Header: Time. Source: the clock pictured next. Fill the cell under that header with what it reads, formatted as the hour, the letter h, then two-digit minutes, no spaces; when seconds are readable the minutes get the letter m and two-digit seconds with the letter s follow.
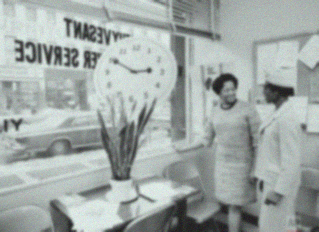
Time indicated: 2h50
